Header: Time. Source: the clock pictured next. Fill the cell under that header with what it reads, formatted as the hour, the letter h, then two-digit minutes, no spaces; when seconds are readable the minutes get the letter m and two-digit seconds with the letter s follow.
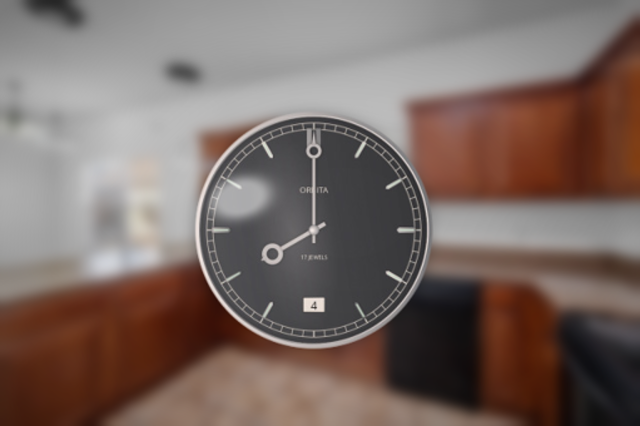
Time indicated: 8h00
